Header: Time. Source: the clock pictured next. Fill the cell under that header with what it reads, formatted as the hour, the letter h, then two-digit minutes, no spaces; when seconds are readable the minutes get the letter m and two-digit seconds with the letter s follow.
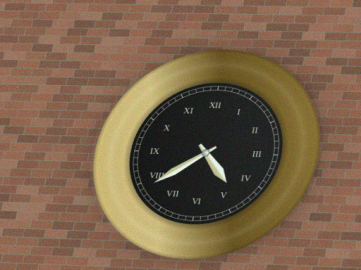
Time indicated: 4h39
